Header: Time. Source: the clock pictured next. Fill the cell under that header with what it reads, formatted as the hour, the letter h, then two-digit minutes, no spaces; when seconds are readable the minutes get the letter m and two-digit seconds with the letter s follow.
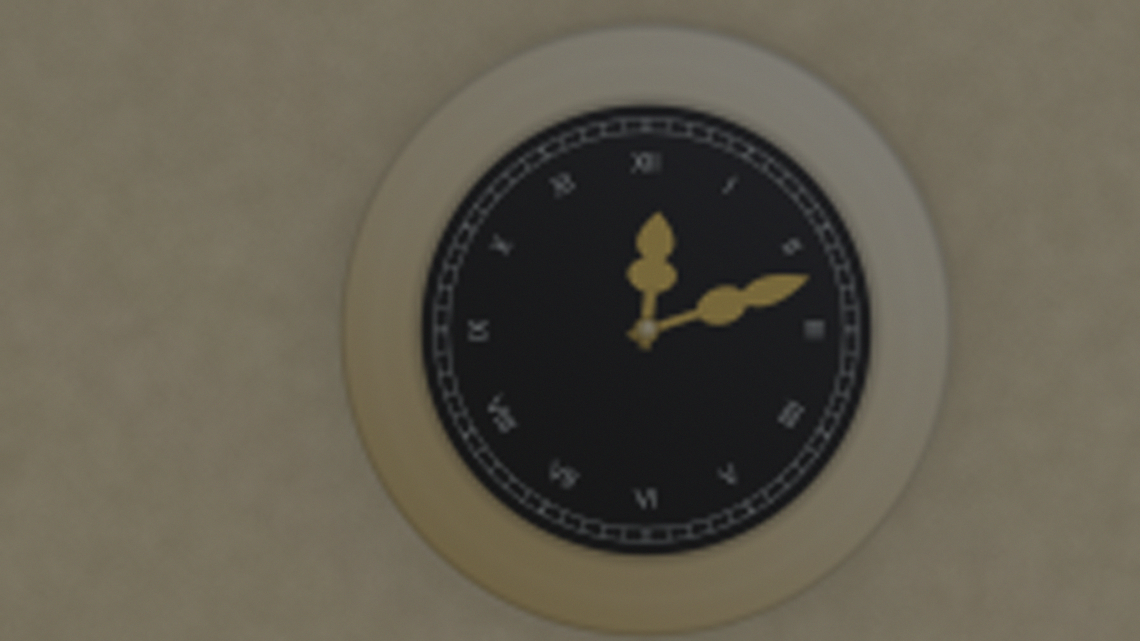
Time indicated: 12h12
